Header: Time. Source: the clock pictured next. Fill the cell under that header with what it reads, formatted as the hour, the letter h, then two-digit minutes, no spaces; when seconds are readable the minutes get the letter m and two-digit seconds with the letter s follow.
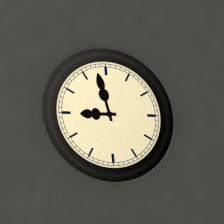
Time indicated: 8h58
